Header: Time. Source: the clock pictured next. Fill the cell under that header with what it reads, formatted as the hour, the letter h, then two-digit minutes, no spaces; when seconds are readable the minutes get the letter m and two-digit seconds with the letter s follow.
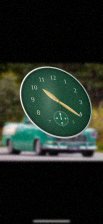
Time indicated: 10h21
